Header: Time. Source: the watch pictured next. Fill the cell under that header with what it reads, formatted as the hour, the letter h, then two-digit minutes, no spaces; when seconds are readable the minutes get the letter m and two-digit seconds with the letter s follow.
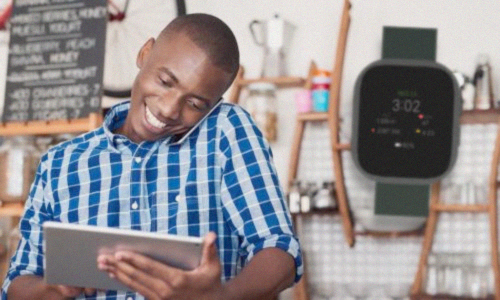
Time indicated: 3h02
